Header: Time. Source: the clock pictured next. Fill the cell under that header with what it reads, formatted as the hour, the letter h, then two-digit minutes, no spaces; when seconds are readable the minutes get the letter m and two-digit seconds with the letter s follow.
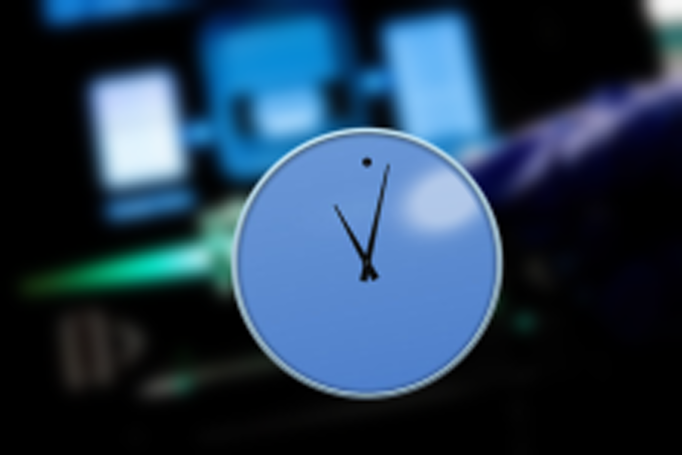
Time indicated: 11h02
